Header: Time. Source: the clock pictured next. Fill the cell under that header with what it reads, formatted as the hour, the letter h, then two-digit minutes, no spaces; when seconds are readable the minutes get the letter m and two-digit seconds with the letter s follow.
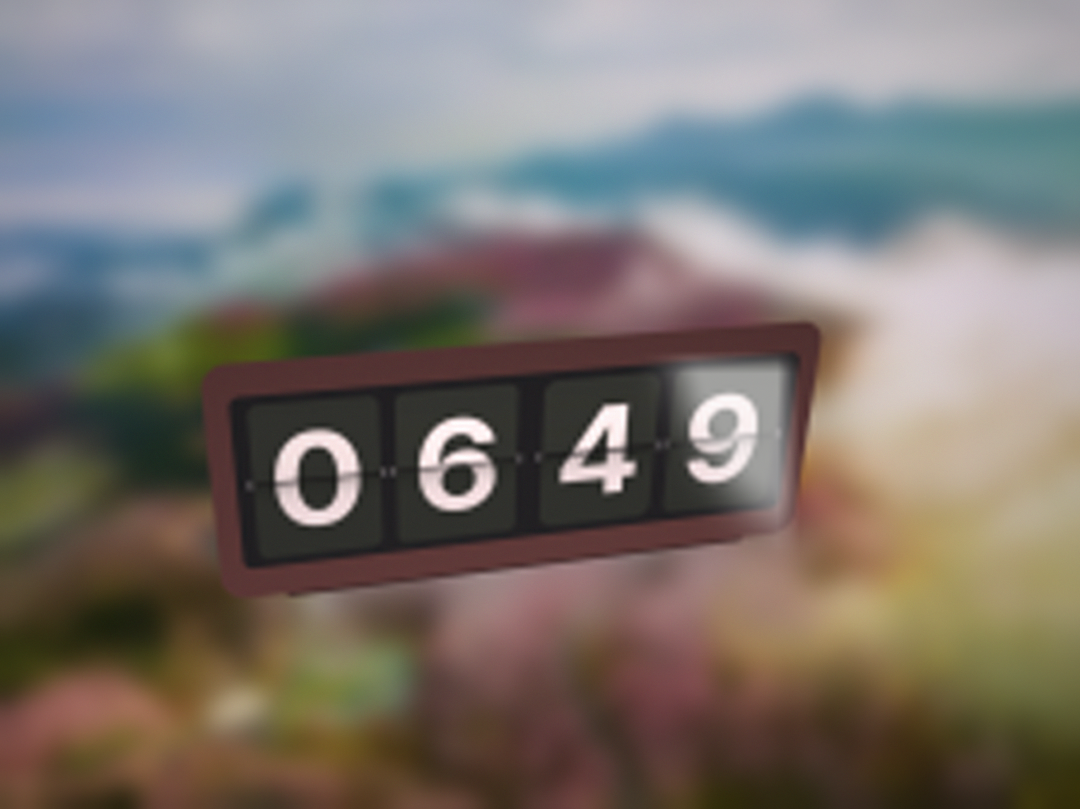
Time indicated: 6h49
